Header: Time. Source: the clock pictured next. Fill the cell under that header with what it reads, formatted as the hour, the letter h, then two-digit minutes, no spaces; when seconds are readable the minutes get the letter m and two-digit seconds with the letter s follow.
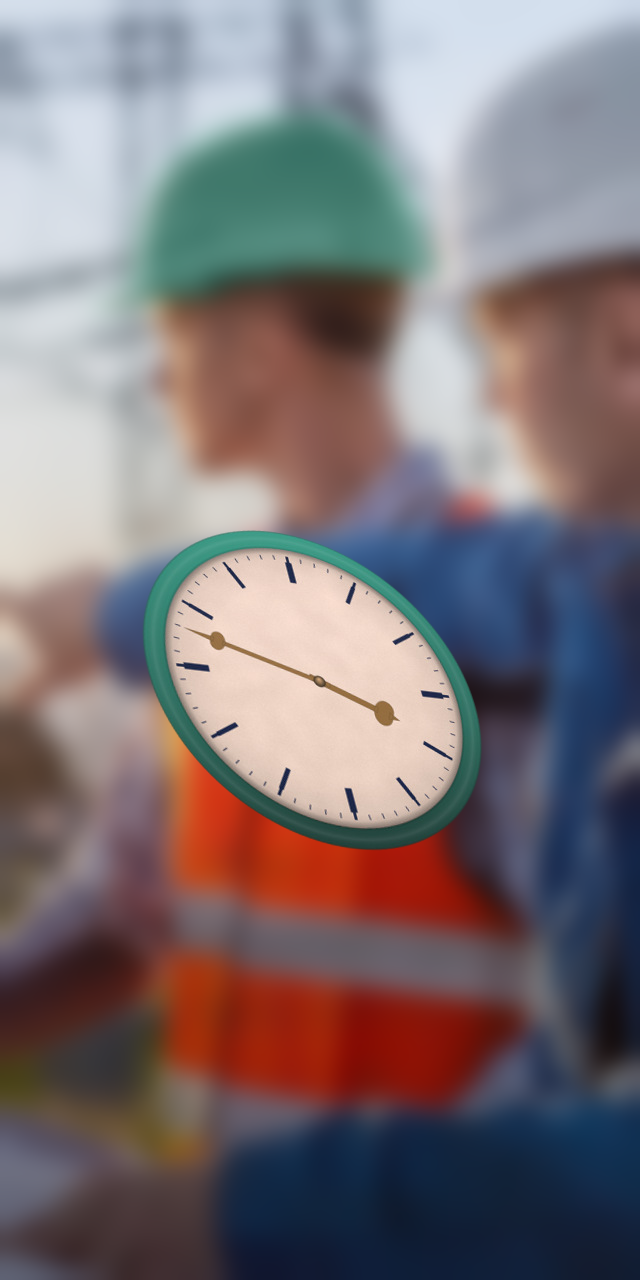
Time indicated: 3h48
